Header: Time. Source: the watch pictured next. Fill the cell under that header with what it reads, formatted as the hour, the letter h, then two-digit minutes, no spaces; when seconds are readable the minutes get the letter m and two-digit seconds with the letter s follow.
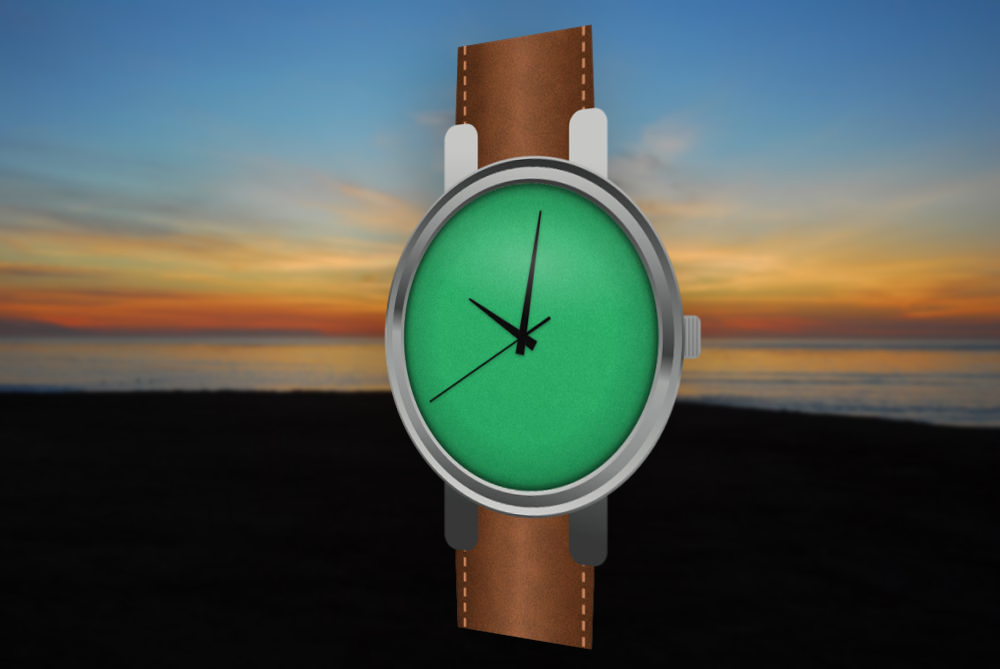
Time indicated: 10h01m40s
